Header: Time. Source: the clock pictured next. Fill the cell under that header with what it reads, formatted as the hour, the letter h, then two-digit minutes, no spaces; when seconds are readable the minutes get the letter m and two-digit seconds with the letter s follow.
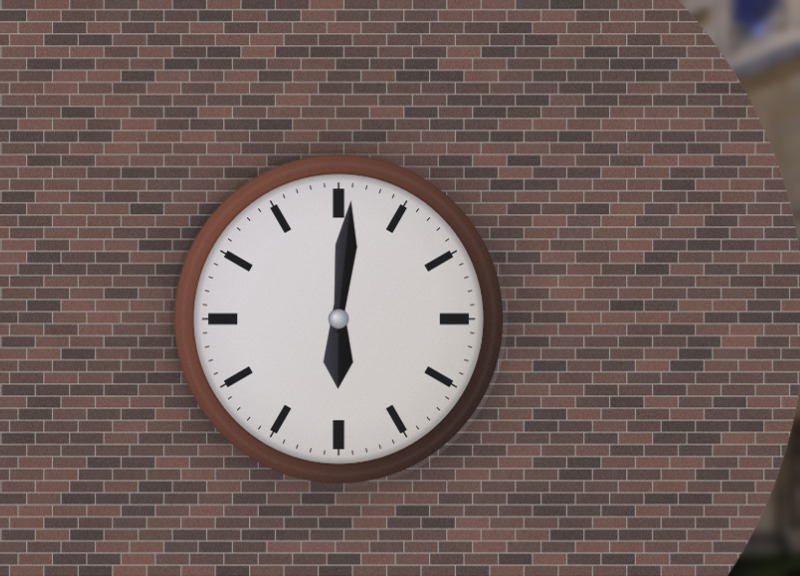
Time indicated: 6h01
